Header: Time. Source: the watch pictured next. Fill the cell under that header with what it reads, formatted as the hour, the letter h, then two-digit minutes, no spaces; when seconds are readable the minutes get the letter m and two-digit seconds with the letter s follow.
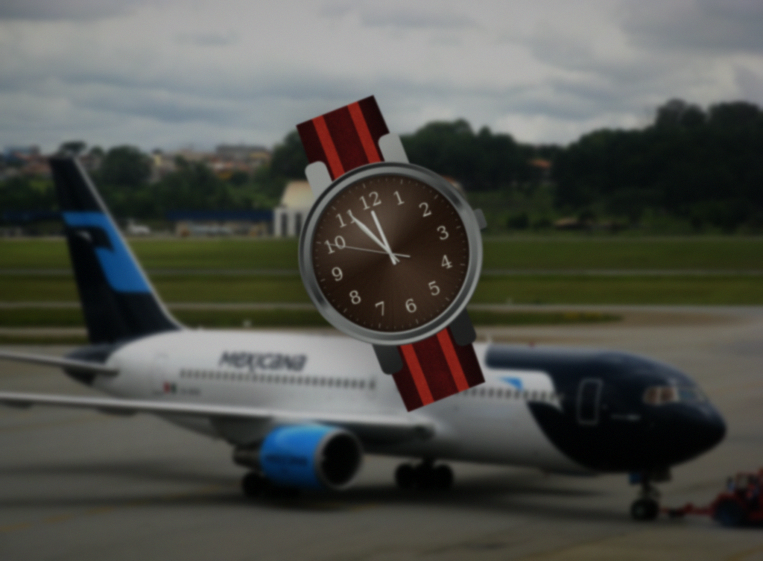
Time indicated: 11h55m50s
